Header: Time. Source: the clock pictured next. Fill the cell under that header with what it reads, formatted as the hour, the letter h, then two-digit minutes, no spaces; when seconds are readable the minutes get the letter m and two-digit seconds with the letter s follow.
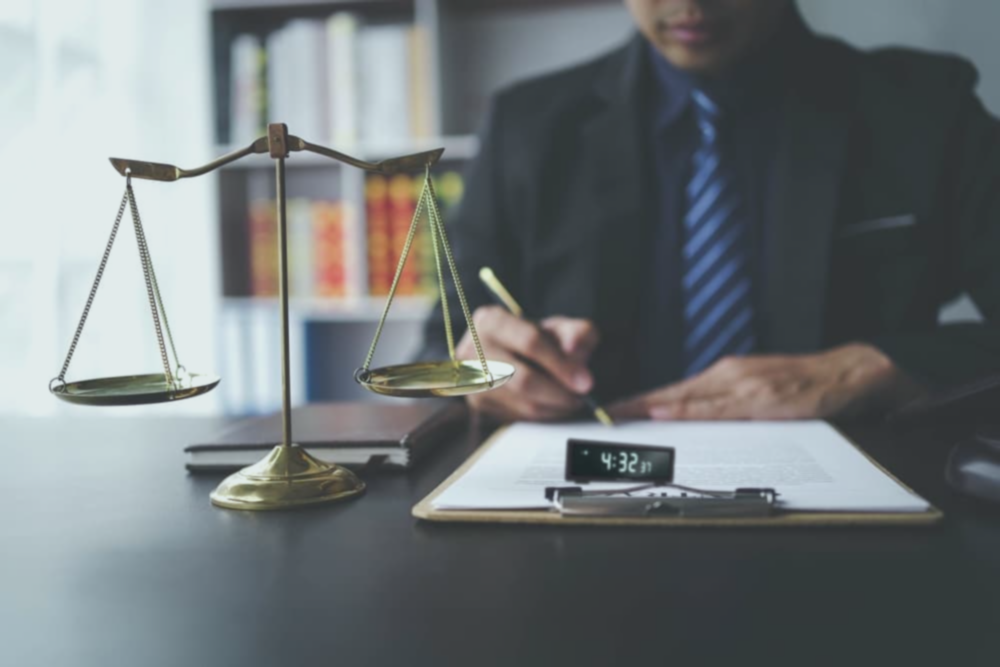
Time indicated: 4h32
